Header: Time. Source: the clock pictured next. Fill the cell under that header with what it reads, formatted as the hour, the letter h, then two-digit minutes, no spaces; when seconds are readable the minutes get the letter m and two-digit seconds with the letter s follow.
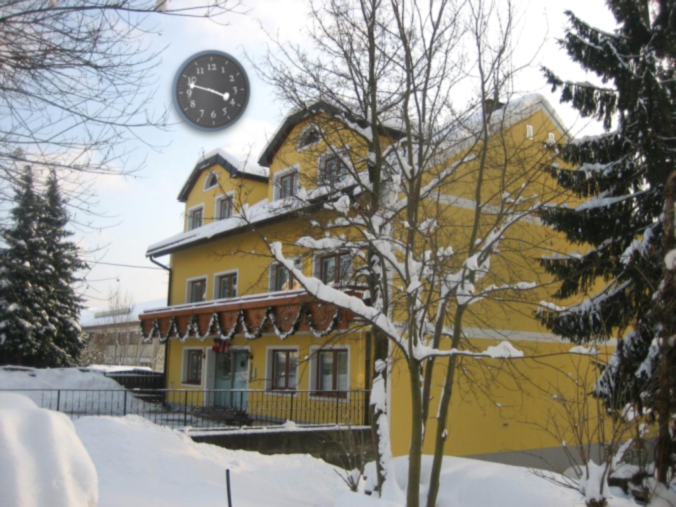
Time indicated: 3h48
